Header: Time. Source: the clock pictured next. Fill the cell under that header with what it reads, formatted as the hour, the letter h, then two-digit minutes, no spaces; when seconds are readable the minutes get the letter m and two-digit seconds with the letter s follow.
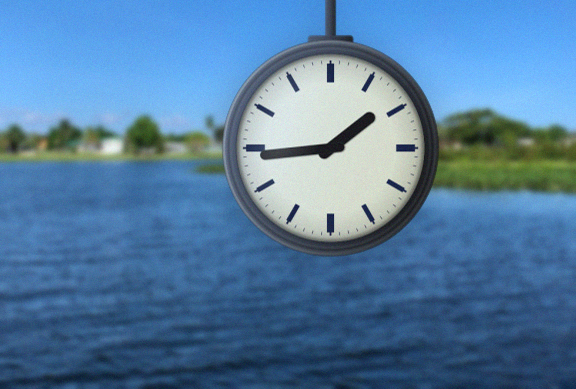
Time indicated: 1h44
